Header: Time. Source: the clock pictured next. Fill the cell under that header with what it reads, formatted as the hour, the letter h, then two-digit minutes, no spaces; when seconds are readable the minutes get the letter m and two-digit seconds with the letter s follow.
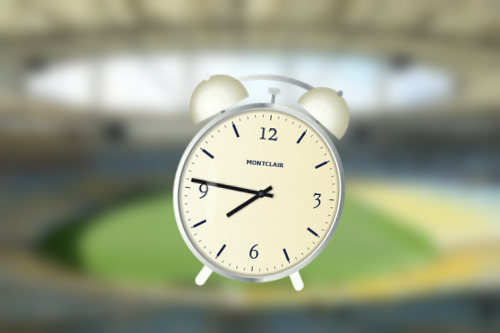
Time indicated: 7h46
